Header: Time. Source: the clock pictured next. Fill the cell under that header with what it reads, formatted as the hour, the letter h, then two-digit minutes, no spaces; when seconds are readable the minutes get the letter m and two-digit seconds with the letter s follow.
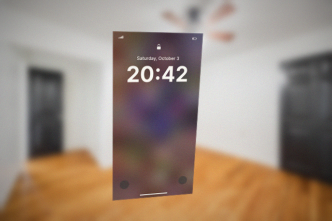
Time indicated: 20h42
